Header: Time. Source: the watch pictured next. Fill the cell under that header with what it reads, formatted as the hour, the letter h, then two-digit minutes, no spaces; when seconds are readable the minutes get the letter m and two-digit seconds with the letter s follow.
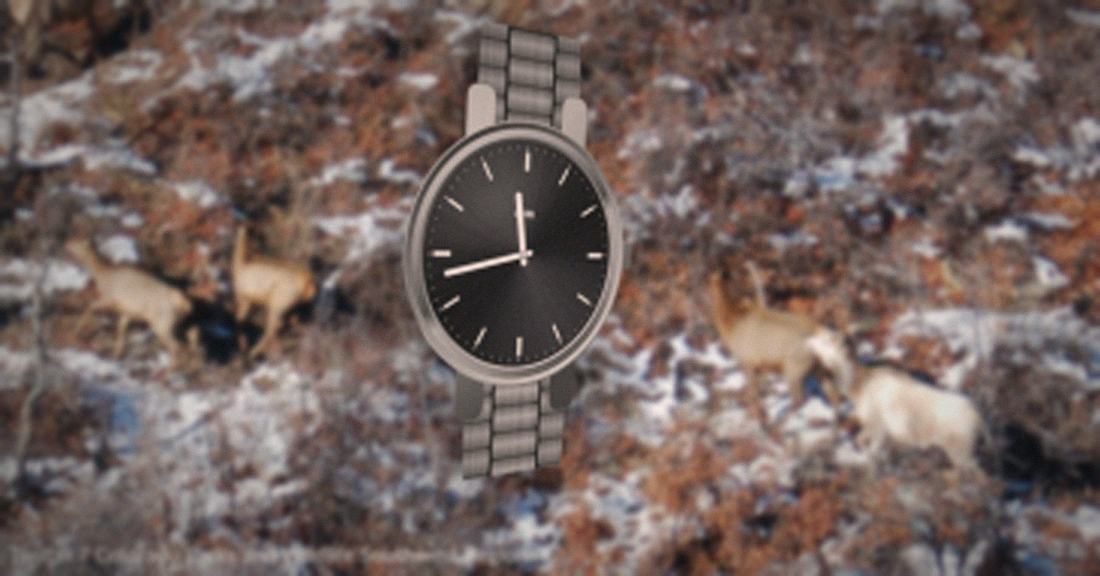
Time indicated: 11h43
